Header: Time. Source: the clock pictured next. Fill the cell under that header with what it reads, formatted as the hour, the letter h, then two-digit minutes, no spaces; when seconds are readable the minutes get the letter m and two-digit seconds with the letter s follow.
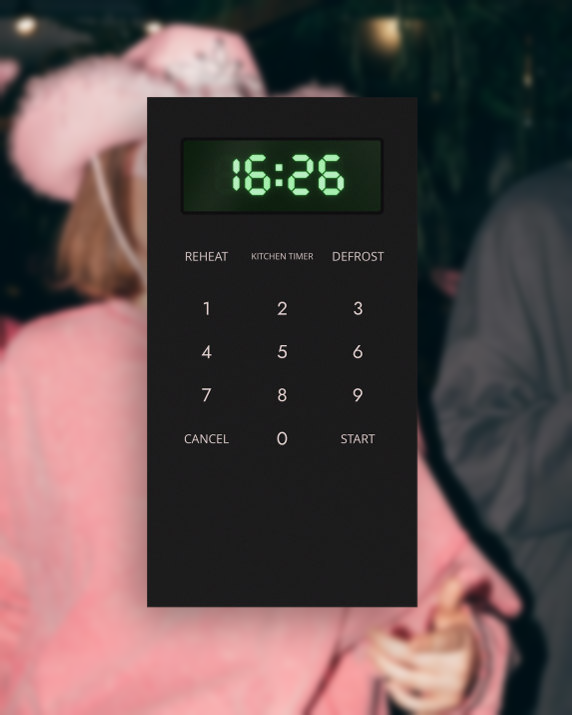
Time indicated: 16h26
